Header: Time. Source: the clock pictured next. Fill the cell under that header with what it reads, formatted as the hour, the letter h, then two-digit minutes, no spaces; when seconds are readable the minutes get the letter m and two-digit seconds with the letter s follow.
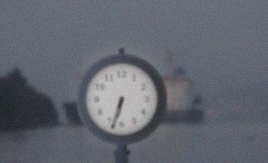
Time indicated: 6h33
